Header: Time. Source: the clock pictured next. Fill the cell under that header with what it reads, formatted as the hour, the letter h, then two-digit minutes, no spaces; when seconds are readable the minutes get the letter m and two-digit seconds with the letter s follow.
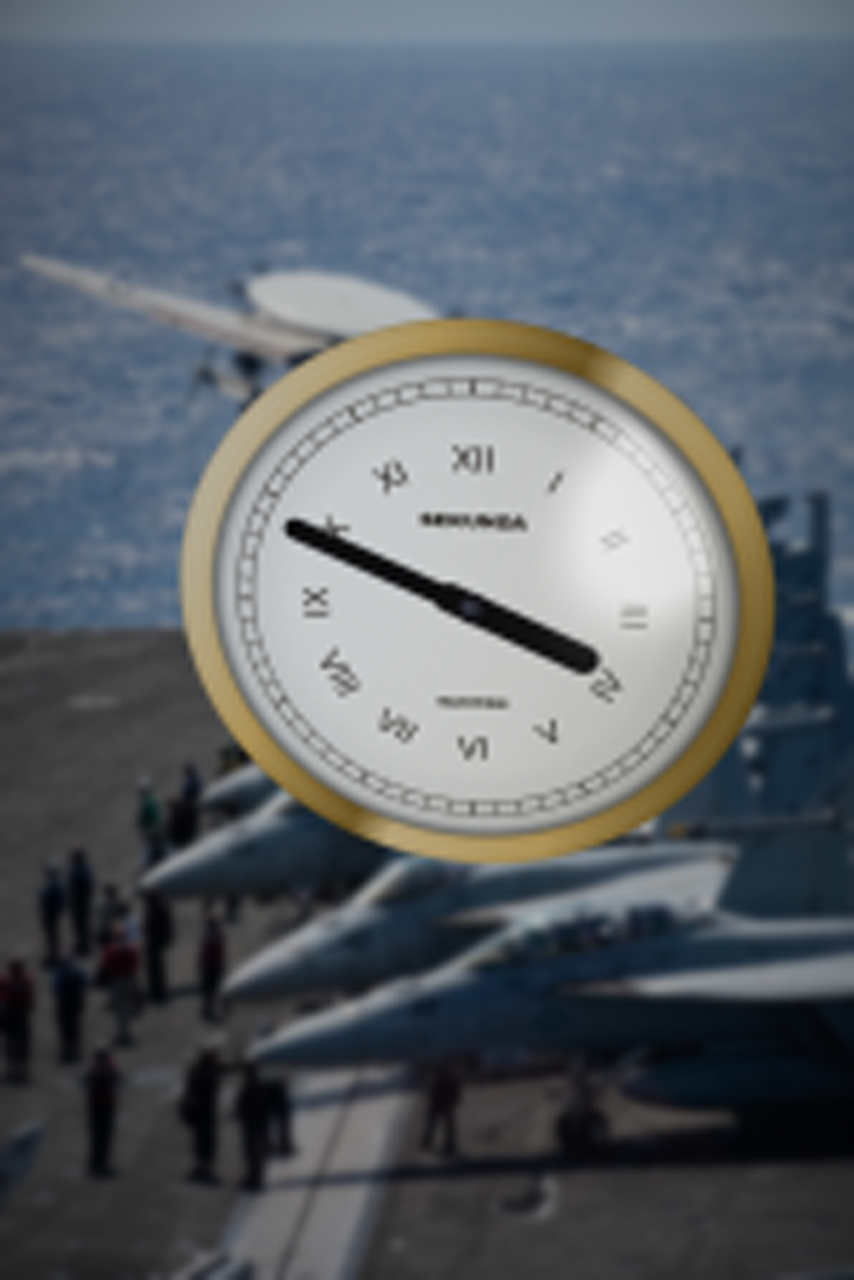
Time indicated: 3h49
